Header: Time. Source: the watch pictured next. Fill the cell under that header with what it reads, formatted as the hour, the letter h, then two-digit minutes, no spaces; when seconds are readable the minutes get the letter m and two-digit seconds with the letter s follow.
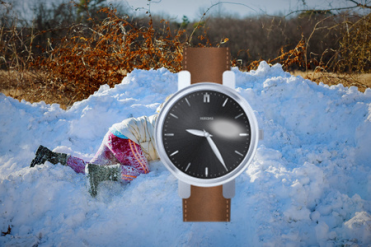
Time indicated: 9h25
